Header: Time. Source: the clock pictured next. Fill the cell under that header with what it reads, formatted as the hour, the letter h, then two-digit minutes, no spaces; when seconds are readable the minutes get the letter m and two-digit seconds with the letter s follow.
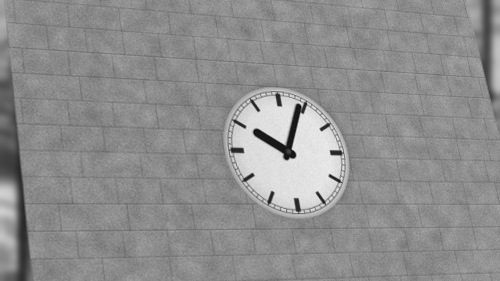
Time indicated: 10h04
